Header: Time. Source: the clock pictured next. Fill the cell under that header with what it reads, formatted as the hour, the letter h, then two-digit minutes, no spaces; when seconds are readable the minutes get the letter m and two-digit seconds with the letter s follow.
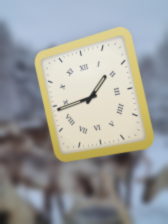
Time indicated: 1h44
